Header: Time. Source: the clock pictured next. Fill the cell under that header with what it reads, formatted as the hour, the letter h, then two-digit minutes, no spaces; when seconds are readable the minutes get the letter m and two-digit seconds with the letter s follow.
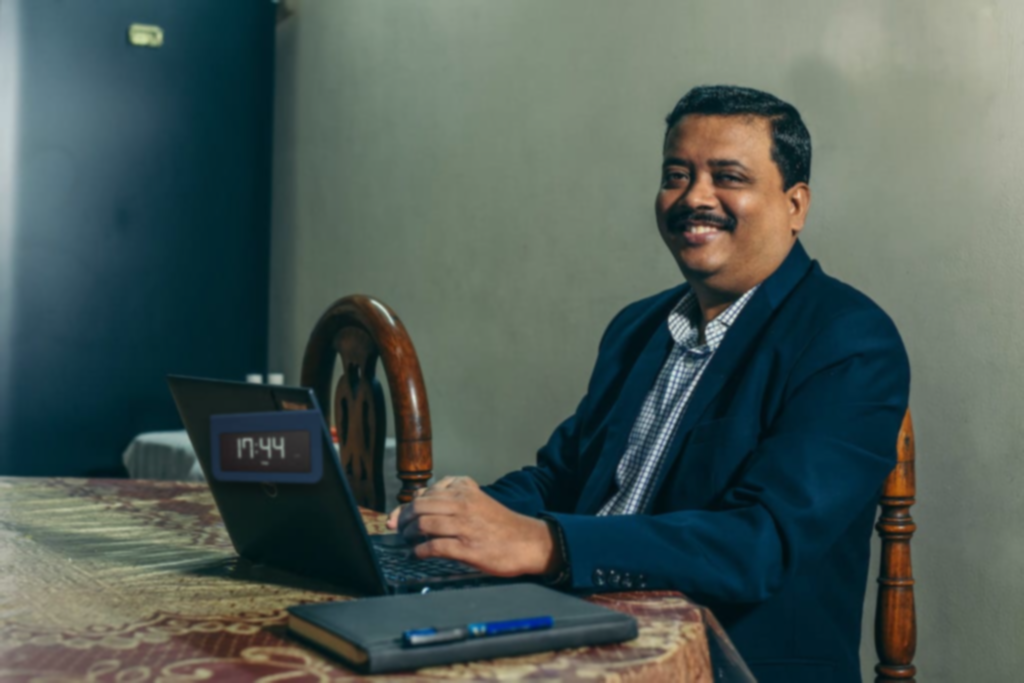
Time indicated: 17h44
